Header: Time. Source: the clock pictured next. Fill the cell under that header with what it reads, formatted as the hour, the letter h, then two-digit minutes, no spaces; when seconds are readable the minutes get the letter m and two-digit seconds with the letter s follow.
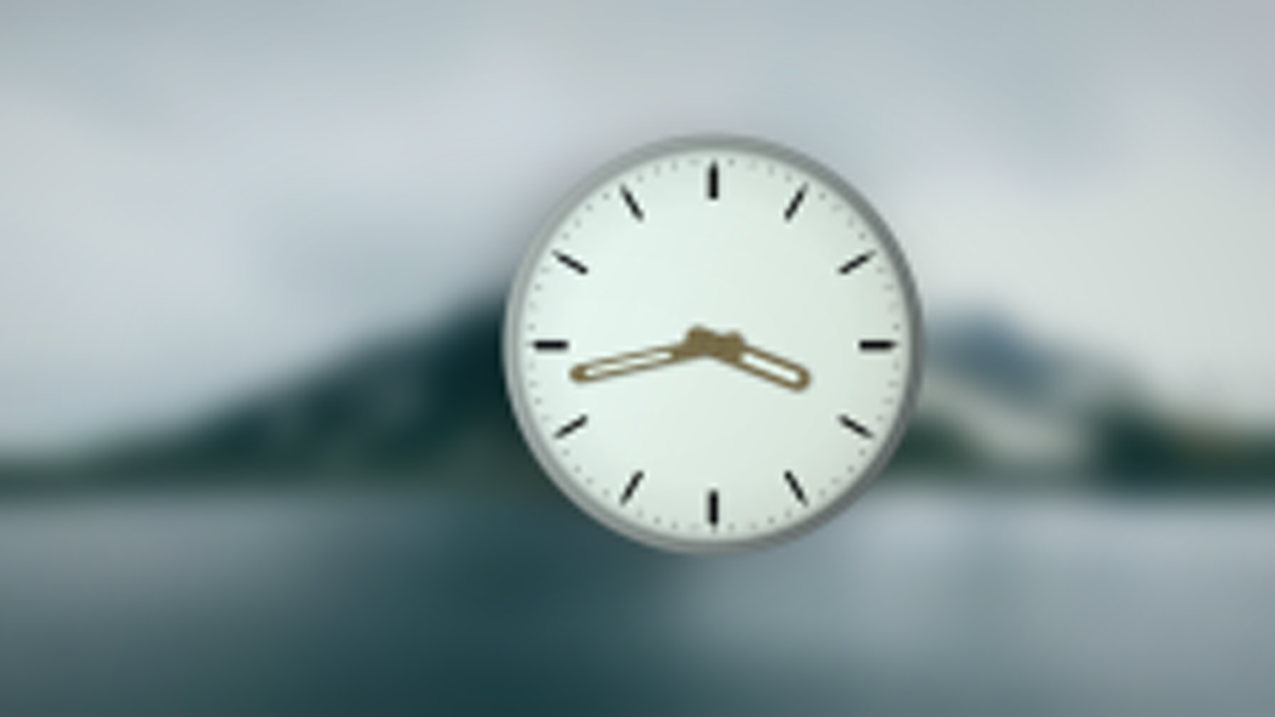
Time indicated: 3h43
